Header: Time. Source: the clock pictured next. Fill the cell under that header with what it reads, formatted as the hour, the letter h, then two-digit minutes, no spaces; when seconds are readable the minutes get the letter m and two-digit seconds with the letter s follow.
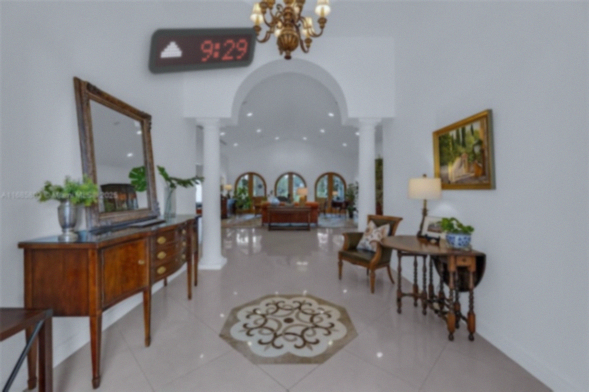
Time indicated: 9h29
